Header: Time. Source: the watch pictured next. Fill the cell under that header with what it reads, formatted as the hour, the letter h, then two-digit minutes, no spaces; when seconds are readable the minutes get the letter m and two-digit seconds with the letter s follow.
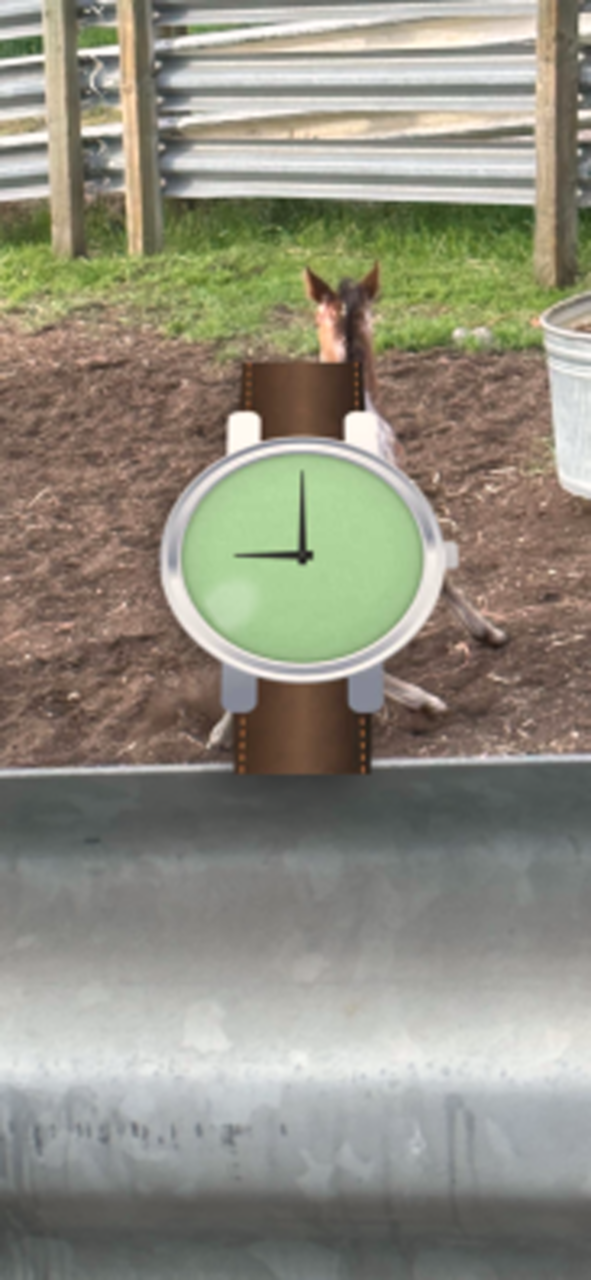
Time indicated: 9h00
